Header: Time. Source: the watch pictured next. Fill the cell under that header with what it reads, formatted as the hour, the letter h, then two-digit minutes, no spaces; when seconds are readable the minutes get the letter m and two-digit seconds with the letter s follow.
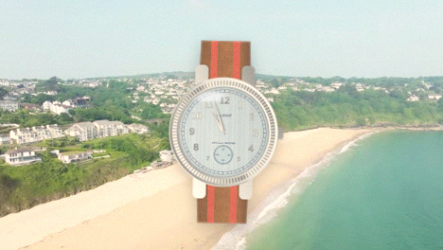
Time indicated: 10h57
